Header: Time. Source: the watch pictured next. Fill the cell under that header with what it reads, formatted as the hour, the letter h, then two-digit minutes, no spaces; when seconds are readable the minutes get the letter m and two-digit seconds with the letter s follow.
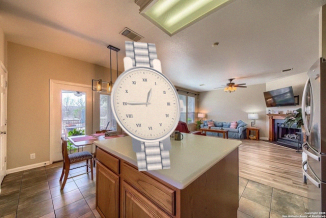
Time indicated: 12h45
